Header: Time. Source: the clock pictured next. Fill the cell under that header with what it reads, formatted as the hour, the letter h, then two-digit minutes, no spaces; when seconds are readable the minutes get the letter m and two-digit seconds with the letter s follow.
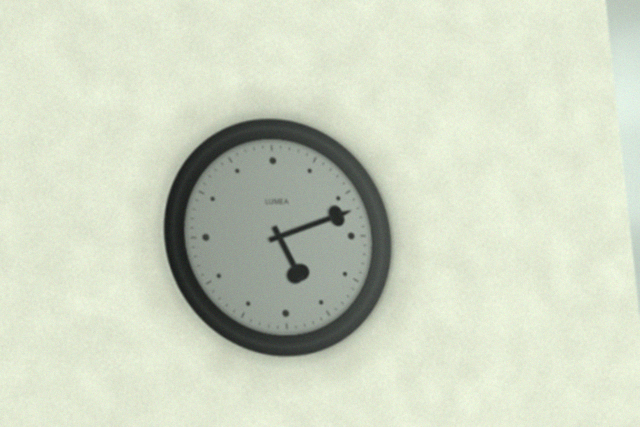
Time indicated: 5h12
